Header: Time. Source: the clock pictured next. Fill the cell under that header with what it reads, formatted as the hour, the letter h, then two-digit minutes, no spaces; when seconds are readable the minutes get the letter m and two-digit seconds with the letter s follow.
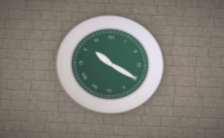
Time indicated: 10h20
